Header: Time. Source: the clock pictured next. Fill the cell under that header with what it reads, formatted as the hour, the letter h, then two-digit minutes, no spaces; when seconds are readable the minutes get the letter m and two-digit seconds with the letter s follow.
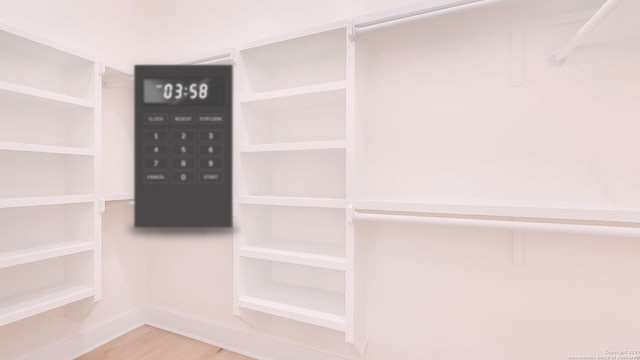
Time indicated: 3h58
